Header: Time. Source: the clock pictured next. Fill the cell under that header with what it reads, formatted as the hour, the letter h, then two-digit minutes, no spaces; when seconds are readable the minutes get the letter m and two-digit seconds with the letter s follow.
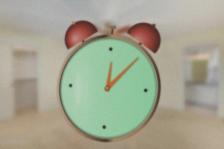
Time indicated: 12h07
